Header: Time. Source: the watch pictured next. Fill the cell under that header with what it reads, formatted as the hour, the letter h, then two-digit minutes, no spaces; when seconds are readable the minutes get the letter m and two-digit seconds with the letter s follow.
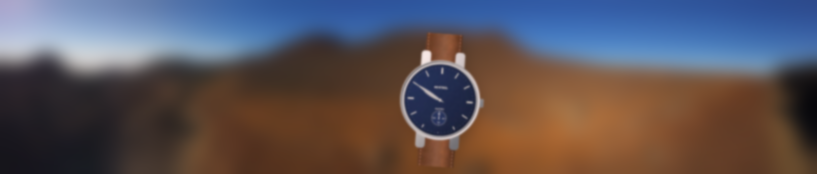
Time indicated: 9h50
